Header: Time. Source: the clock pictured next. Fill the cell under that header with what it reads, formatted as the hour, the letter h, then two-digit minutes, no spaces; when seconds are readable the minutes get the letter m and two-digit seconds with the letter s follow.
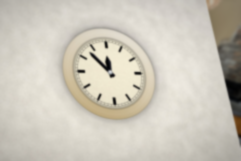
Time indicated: 11h53
